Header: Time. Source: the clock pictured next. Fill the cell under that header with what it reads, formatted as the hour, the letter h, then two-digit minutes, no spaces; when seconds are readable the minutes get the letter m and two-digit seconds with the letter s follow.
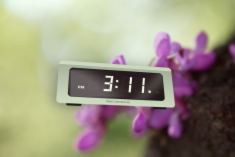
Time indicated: 3h11
